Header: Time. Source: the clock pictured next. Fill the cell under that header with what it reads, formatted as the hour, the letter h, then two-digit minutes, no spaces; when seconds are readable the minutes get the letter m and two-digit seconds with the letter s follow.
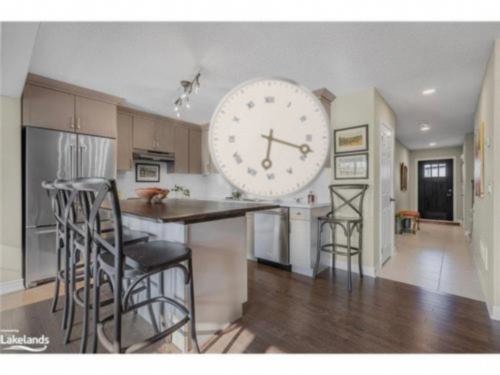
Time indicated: 6h18
